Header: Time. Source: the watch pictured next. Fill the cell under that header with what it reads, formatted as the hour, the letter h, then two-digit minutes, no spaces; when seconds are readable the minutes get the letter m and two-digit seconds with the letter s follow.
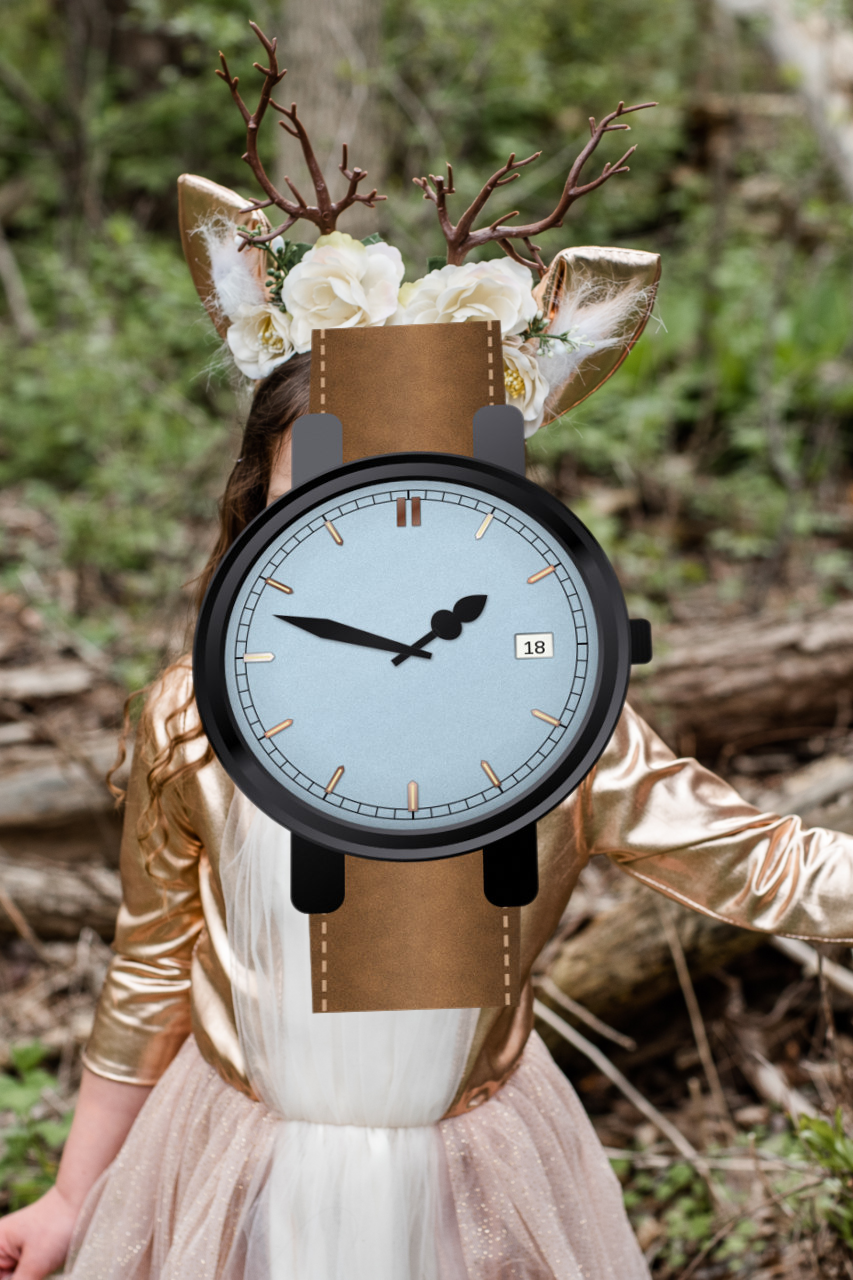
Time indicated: 1h48
